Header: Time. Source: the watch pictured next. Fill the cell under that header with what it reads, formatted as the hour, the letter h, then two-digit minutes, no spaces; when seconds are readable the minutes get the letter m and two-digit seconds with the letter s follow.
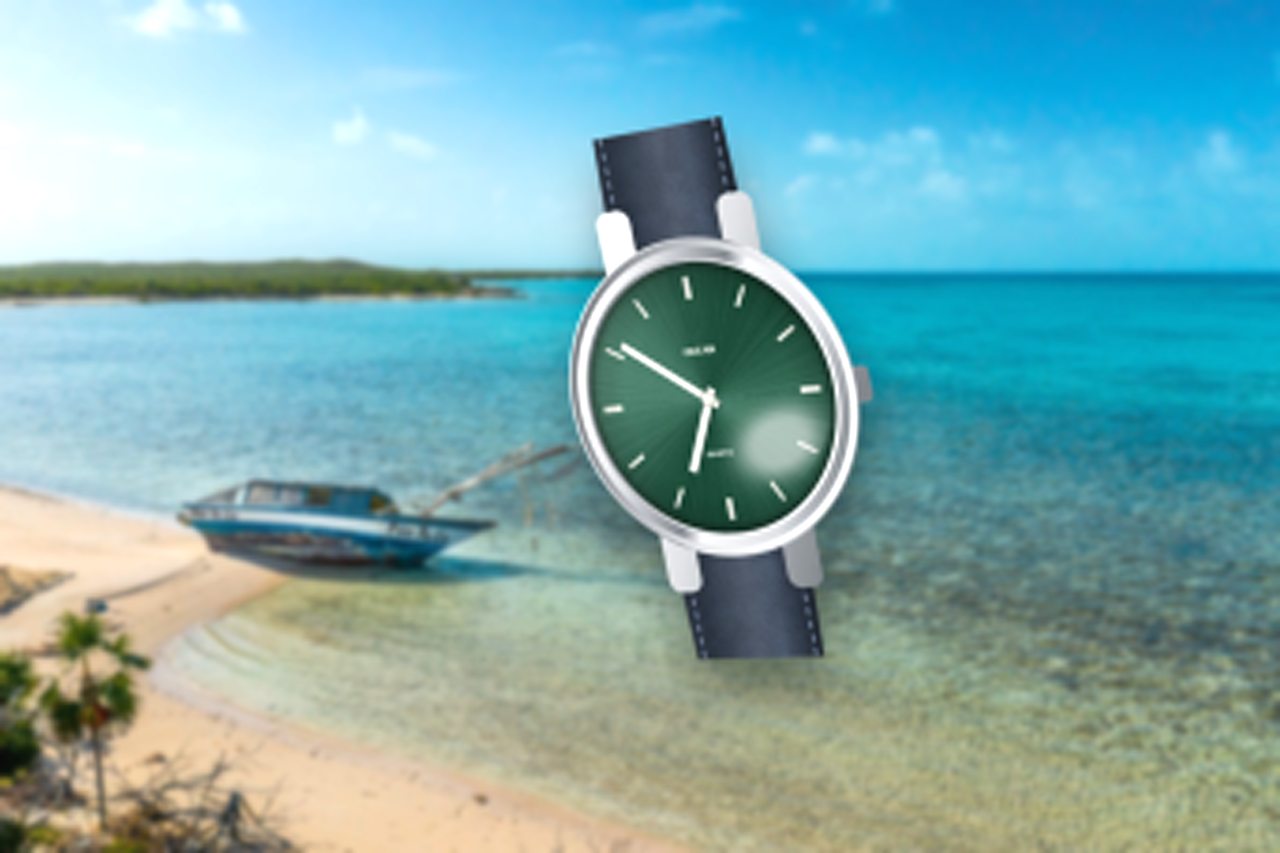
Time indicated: 6h51
